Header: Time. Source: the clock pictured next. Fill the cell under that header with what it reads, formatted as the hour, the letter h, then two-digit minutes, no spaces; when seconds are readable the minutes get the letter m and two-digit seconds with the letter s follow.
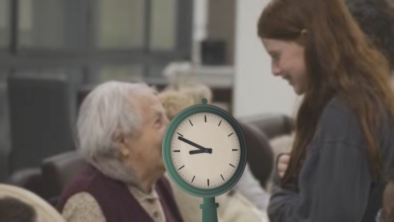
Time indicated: 8h49
